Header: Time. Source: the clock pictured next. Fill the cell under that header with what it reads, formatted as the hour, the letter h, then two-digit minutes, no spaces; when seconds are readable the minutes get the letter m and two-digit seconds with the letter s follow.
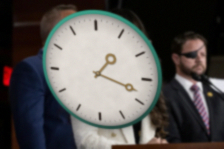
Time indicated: 1h18
